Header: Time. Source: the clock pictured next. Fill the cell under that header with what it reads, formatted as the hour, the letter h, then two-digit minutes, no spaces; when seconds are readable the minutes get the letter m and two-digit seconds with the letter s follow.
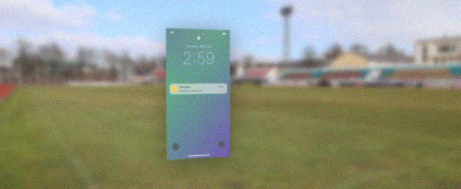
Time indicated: 2h59
